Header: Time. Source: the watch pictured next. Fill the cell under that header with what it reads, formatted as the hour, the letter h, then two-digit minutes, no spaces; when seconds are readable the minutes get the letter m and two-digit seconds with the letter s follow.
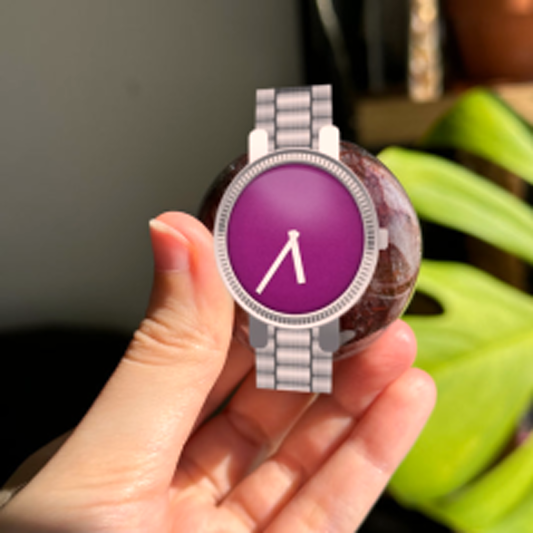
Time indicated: 5h36
